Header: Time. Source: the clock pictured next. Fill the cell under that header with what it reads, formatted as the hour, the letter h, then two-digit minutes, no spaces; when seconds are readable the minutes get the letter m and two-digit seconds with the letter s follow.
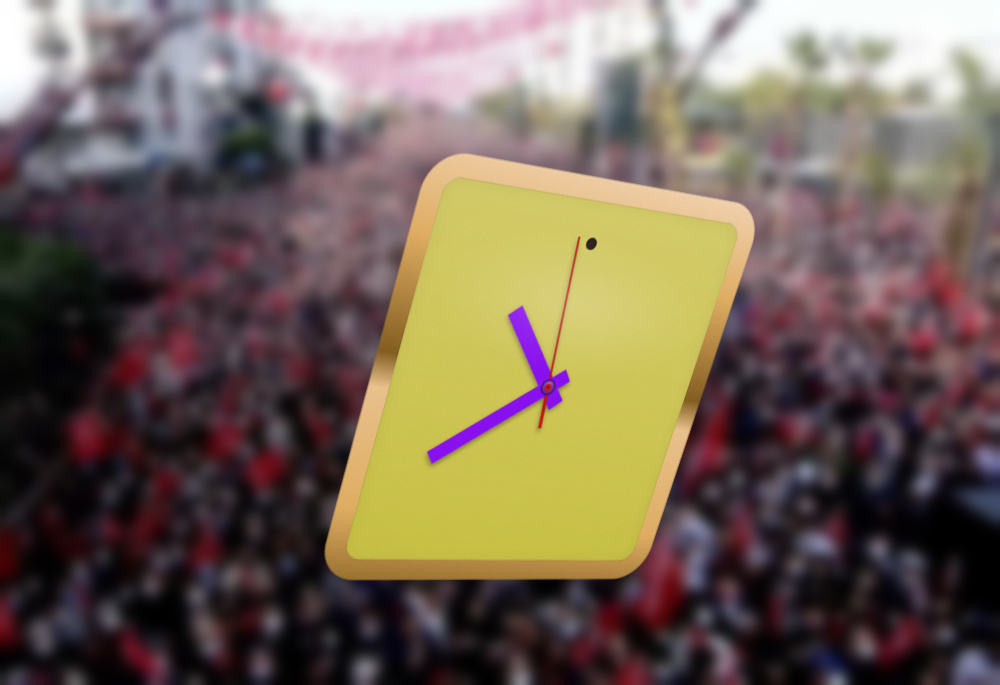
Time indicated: 10h38m59s
